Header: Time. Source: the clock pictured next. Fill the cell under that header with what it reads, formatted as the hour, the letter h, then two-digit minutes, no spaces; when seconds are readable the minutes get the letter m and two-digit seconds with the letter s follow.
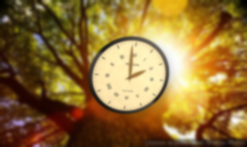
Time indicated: 1h59
